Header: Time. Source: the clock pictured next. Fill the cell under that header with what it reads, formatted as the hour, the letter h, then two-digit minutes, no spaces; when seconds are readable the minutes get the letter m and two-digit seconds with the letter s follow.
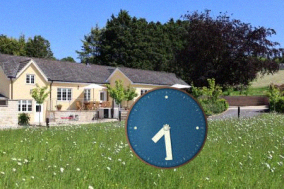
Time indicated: 7h29
